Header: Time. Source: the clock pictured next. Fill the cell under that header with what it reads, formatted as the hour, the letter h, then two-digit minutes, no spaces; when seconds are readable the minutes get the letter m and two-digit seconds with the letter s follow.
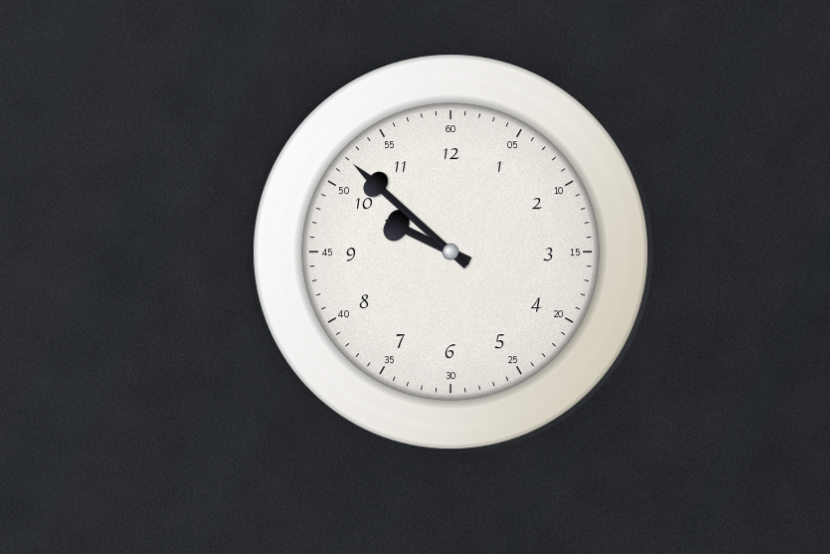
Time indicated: 9h52
